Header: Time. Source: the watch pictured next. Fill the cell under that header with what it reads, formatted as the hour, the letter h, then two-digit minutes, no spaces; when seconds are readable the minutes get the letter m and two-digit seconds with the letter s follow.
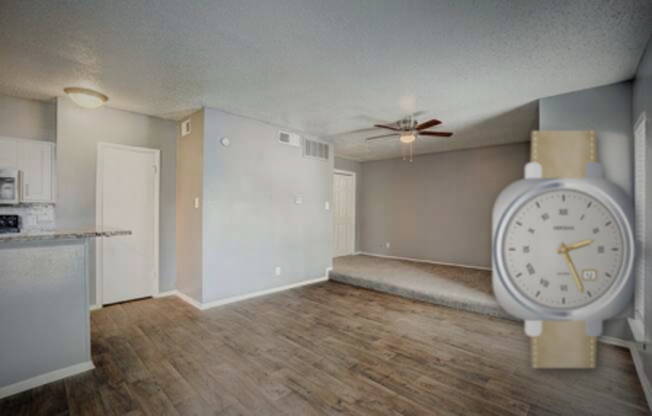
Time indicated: 2h26
